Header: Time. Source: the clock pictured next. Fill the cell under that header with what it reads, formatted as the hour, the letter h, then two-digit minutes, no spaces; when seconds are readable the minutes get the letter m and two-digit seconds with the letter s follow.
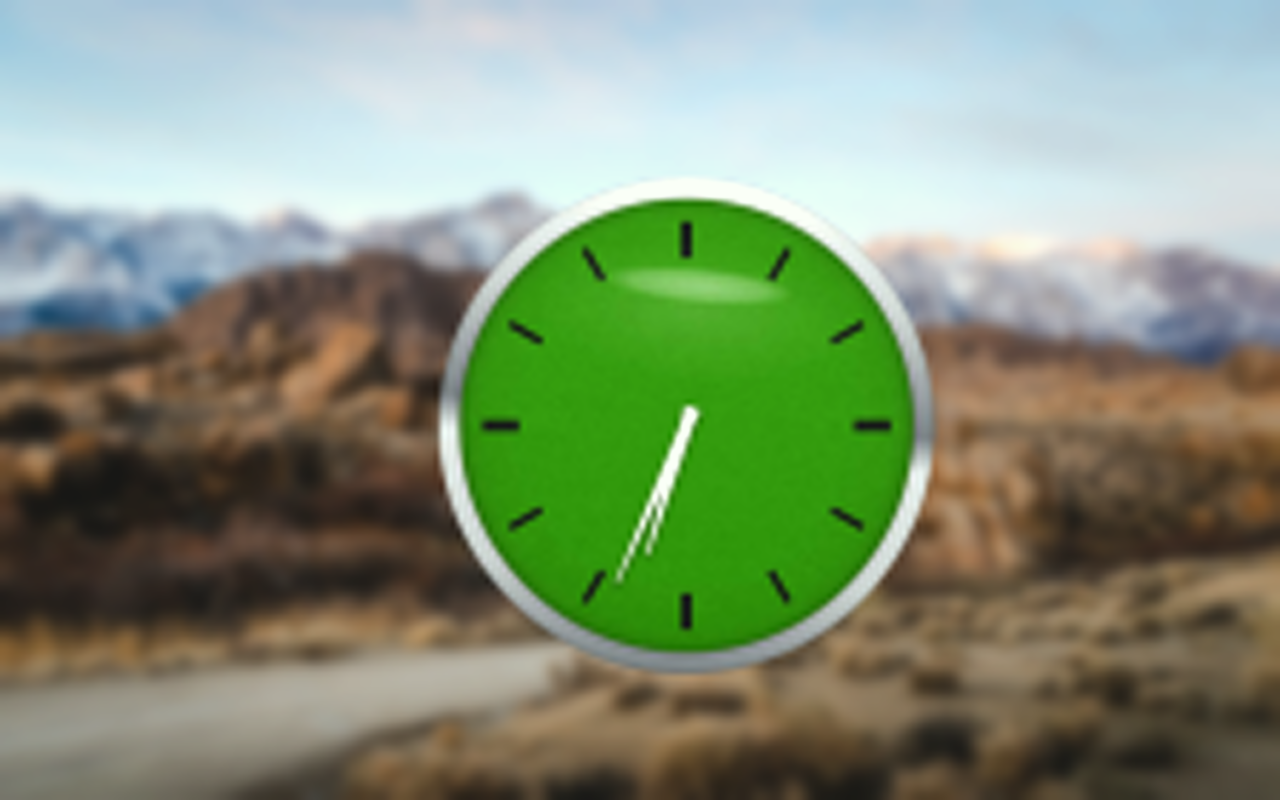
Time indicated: 6h34
